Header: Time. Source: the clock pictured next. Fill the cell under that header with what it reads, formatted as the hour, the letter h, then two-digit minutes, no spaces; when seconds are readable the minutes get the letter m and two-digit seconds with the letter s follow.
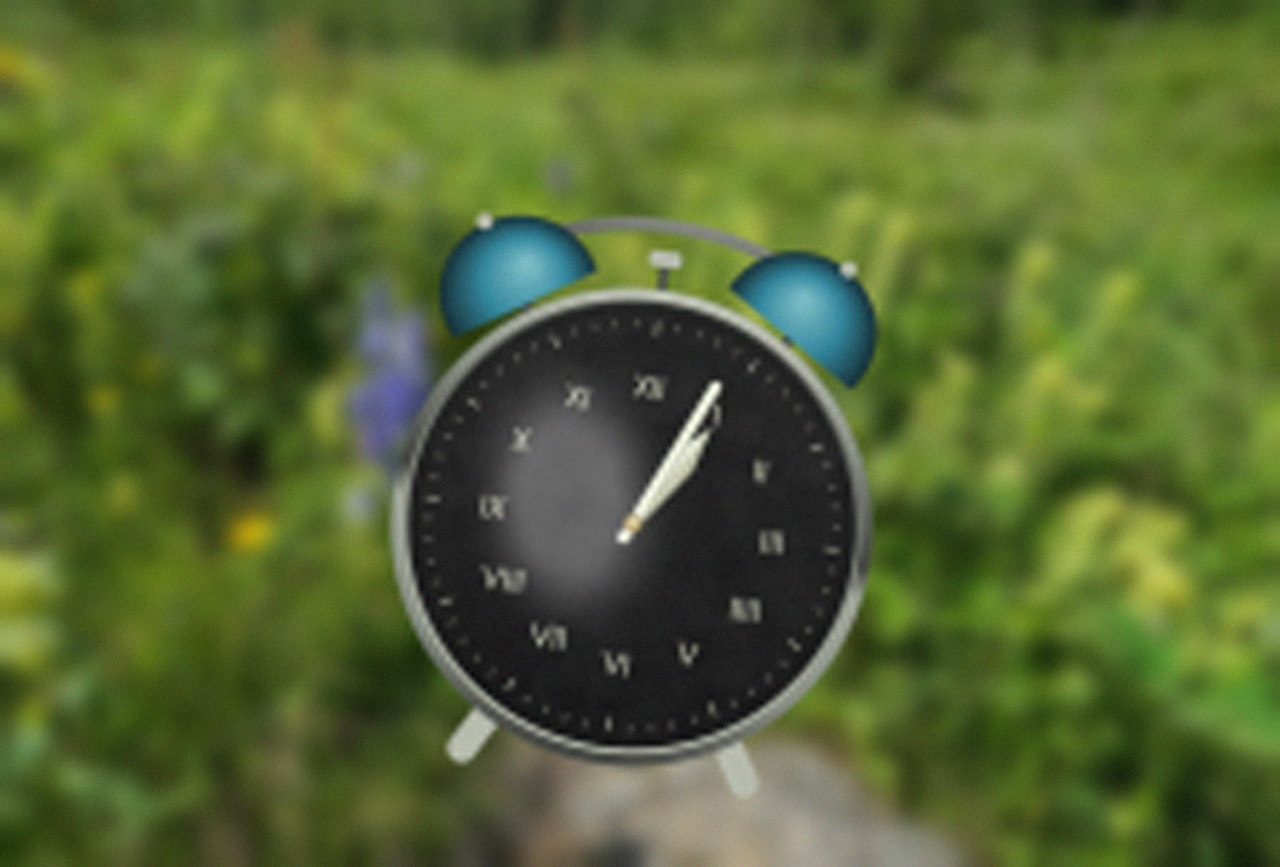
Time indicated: 1h04
